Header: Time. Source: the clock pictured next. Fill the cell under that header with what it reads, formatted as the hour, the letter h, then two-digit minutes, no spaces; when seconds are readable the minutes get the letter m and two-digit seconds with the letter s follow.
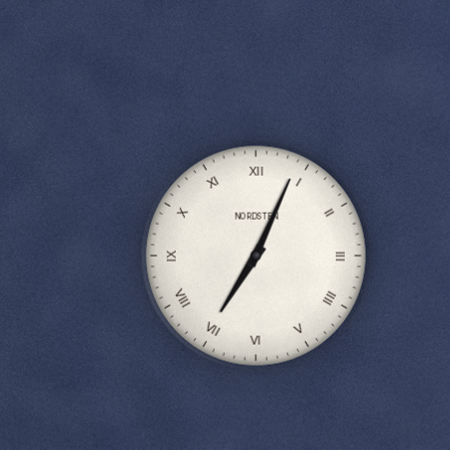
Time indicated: 7h04
